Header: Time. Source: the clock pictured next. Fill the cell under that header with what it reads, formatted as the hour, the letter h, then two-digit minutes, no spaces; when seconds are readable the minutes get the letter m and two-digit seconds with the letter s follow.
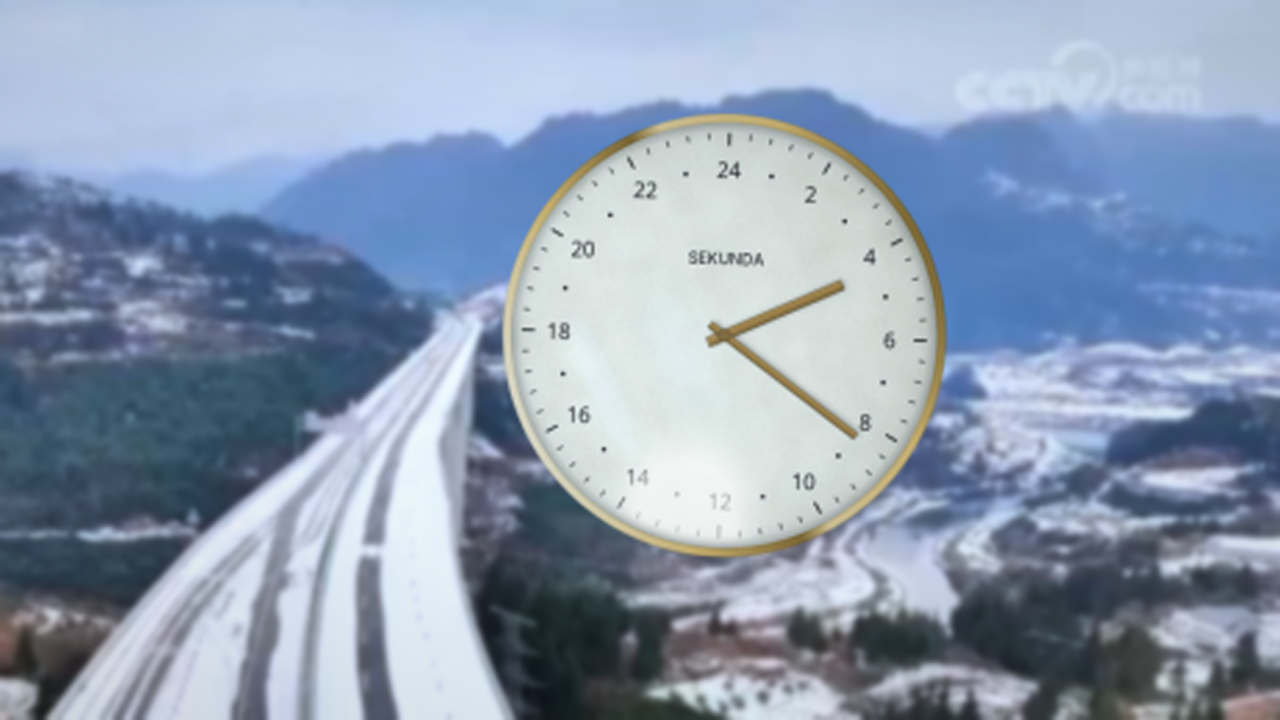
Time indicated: 4h21
